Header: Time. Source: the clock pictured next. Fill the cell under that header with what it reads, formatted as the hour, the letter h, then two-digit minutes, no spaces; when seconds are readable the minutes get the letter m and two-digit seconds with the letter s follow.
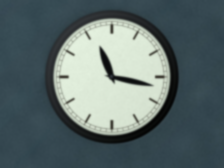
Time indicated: 11h17
